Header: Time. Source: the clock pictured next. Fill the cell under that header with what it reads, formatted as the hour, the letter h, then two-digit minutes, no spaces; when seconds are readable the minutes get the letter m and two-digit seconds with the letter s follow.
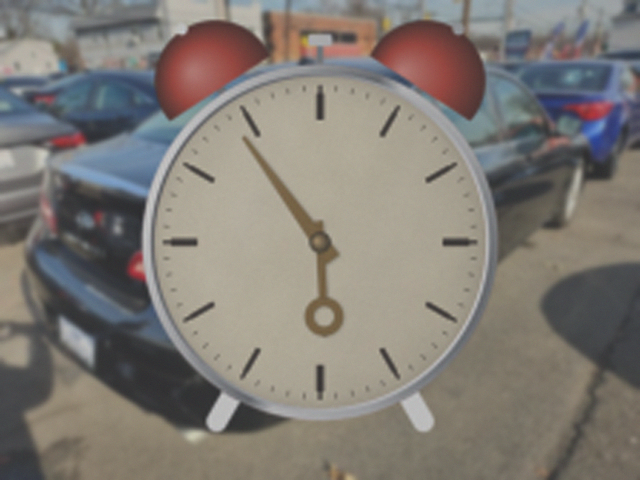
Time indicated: 5h54
